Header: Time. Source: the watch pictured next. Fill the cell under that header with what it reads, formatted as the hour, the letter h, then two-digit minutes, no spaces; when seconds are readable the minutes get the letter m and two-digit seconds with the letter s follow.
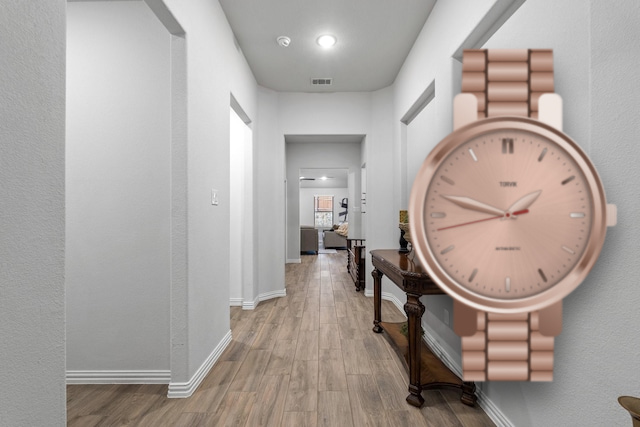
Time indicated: 1h47m43s
